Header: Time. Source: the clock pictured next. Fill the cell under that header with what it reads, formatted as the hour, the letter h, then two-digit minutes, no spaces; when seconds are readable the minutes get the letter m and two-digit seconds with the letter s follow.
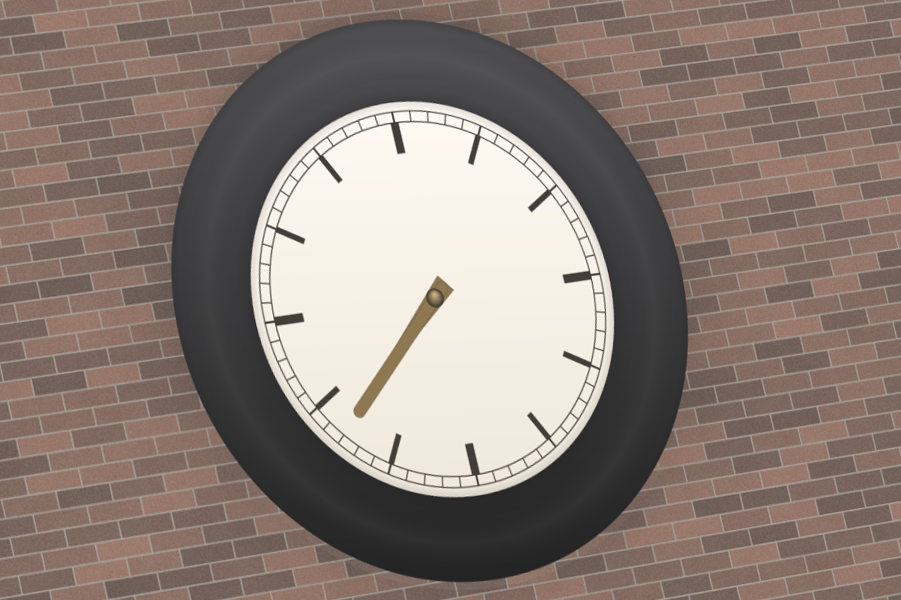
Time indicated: 7h38
